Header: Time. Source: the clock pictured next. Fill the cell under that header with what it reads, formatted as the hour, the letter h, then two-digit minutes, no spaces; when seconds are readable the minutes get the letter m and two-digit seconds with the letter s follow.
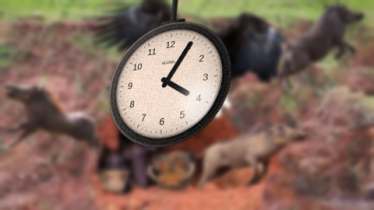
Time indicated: 4h05
